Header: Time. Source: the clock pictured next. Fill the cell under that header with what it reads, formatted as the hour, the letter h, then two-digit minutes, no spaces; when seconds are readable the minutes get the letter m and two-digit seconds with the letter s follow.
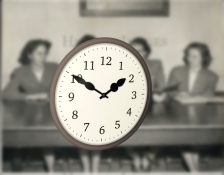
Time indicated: 1h50
